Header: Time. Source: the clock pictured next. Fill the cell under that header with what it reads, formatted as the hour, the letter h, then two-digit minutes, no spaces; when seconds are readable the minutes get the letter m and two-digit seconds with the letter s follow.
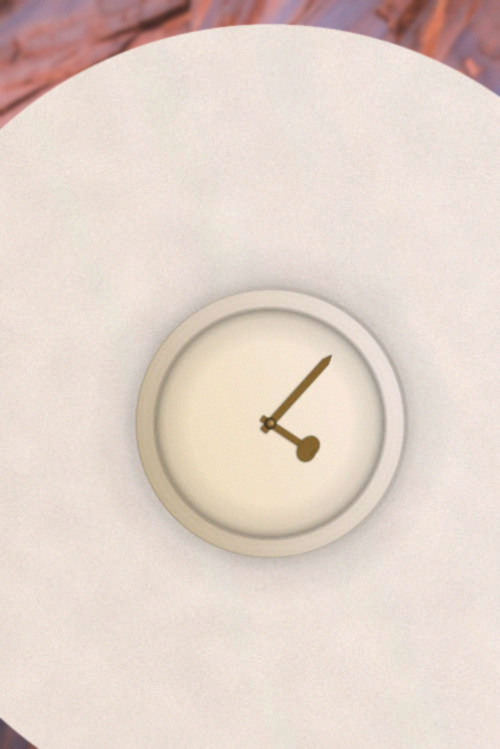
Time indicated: 4h07
